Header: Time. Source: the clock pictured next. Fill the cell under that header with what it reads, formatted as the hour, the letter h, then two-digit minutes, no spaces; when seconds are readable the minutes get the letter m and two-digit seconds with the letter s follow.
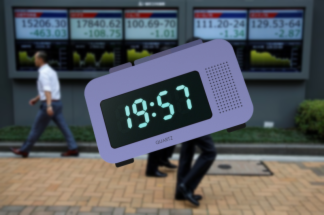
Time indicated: 19h57
